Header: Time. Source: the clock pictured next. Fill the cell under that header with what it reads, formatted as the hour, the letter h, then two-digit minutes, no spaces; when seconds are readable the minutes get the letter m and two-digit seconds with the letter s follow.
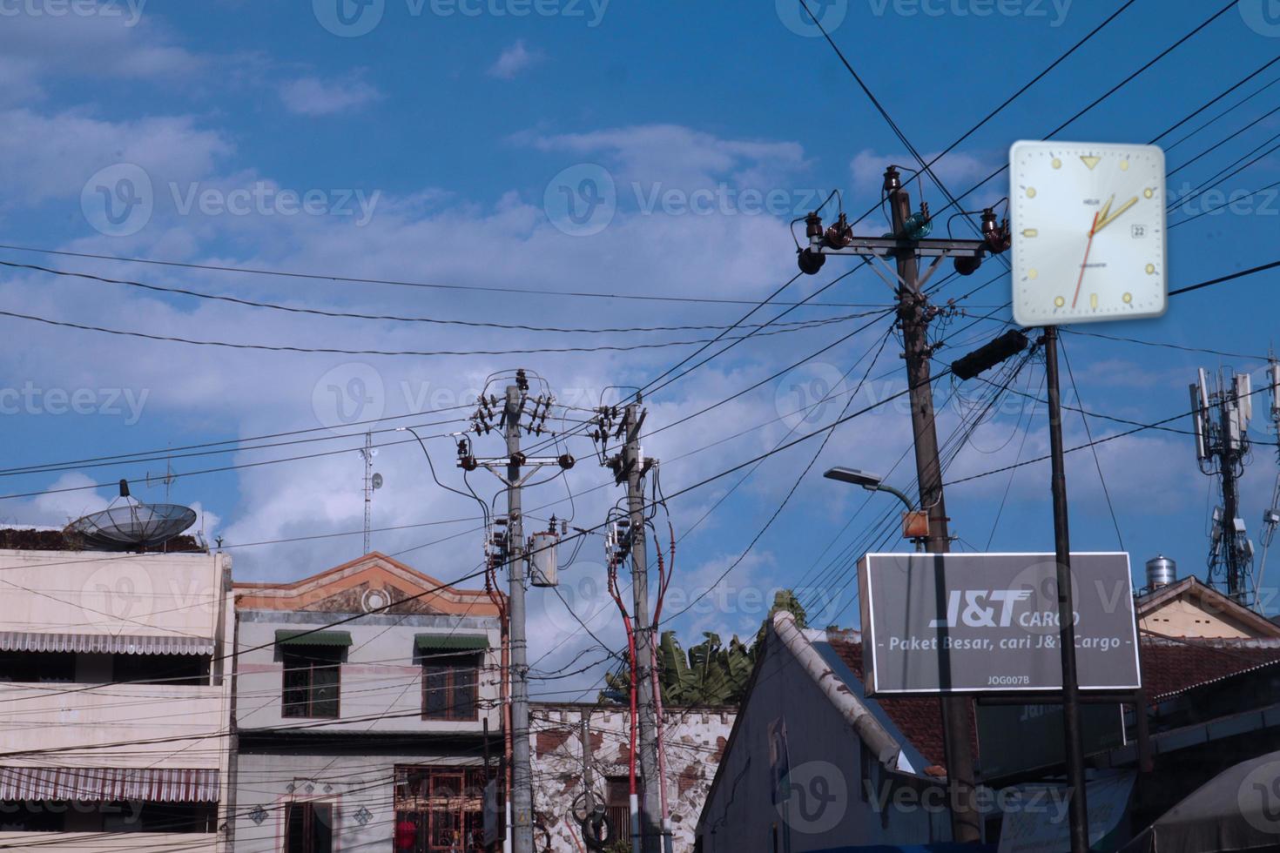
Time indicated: 1h09m33s
